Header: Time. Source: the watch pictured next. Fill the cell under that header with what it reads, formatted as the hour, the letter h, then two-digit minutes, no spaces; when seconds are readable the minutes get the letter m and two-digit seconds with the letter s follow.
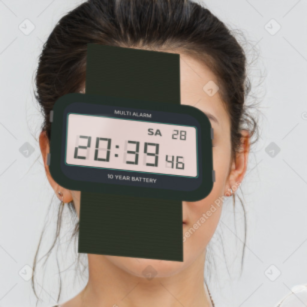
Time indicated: 20h39m46s
